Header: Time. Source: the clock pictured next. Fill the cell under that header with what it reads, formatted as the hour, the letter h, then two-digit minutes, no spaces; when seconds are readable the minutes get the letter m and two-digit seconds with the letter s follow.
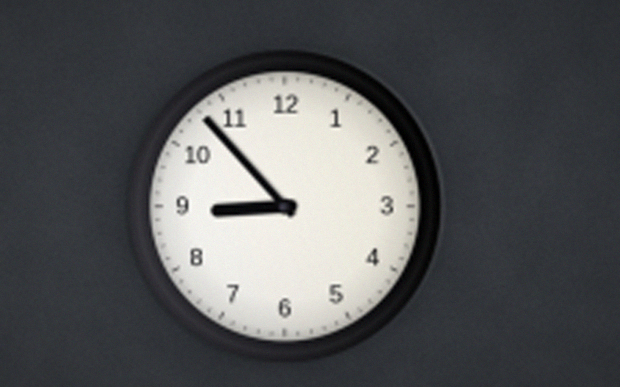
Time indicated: 8h53
